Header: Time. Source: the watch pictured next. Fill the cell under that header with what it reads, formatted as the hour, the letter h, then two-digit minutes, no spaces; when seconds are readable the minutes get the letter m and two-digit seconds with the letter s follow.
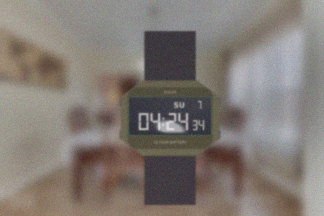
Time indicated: 4h24m34s
